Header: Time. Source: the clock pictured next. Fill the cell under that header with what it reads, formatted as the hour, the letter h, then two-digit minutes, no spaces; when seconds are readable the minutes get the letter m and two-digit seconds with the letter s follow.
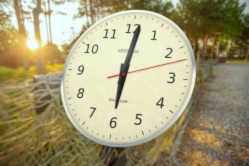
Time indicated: 6h01m12s
